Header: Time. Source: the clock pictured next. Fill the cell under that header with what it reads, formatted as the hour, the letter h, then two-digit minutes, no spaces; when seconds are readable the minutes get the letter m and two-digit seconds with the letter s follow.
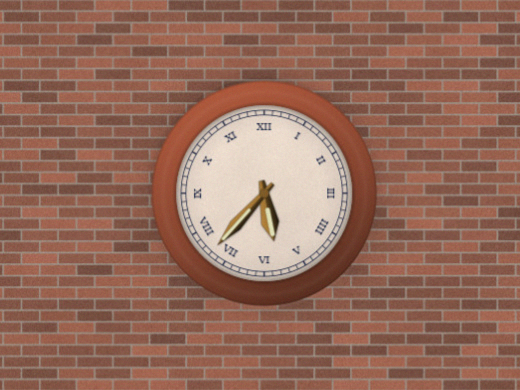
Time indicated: 5h37
